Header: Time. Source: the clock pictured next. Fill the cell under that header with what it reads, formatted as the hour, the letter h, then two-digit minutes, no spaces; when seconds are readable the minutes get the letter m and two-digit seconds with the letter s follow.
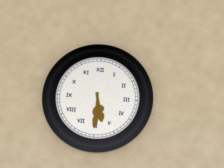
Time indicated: 5h30
